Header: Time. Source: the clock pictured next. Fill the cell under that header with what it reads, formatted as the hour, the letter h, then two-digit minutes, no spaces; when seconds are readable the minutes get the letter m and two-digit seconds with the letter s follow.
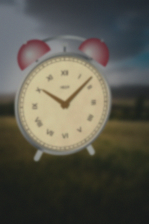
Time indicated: 10h08
